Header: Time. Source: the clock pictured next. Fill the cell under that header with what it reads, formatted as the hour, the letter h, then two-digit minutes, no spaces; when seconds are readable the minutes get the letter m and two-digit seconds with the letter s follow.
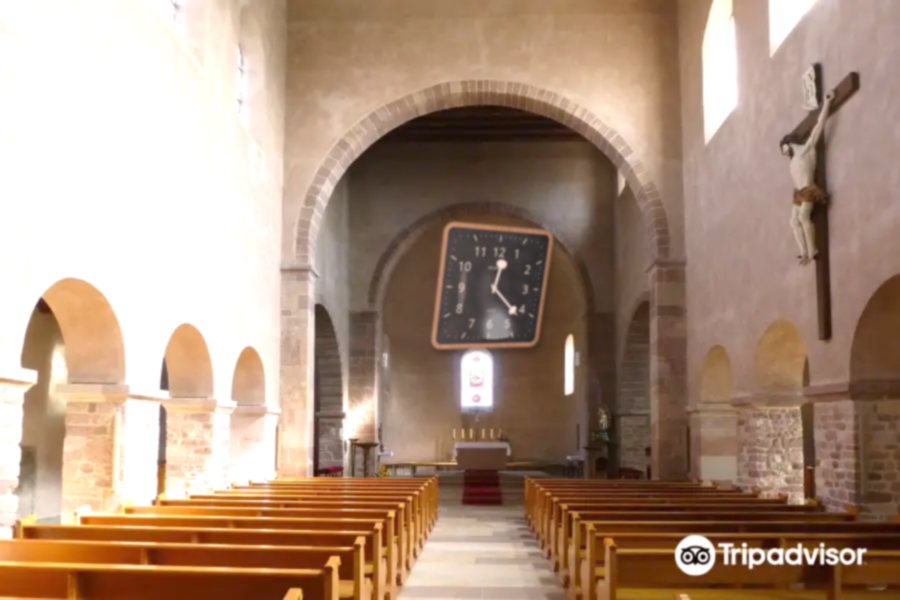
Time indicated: 12h22
